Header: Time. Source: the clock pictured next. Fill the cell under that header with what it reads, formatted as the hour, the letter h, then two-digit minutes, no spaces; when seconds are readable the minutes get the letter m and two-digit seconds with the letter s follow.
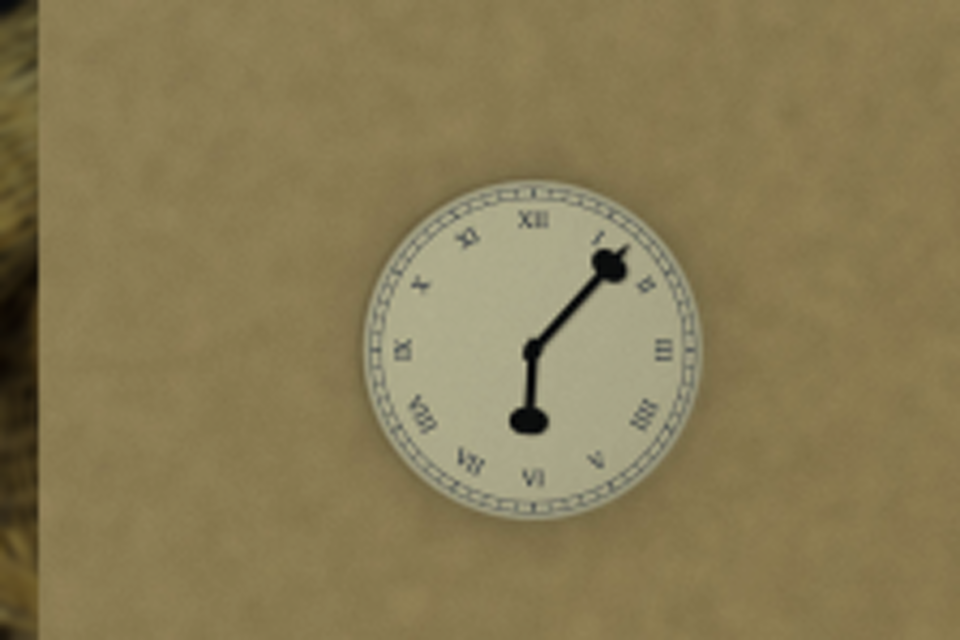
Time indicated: 6h07
